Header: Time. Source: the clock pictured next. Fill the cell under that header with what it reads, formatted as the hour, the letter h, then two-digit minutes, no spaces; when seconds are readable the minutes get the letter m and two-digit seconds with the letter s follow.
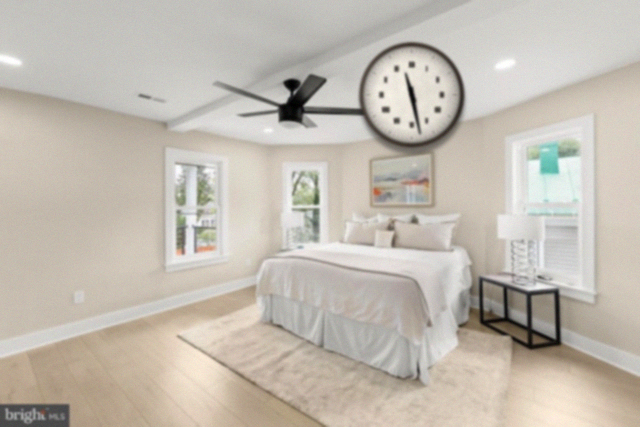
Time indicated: 11h28
